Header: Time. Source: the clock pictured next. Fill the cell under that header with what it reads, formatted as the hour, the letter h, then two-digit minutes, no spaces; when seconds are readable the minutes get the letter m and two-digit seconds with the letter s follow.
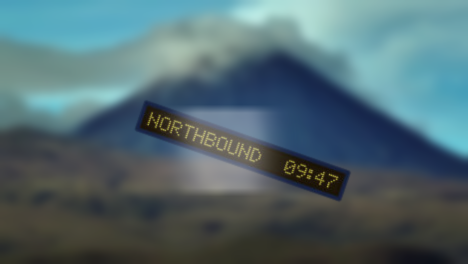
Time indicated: 9h47
